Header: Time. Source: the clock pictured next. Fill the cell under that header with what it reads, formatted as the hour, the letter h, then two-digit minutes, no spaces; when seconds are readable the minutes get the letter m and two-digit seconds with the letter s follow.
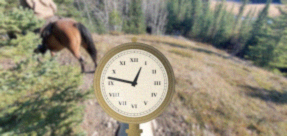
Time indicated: 12h47
